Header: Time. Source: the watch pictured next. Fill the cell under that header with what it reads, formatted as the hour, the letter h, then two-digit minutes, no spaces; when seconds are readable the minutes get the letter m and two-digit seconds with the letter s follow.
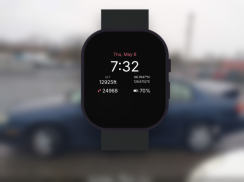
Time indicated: 7h32
